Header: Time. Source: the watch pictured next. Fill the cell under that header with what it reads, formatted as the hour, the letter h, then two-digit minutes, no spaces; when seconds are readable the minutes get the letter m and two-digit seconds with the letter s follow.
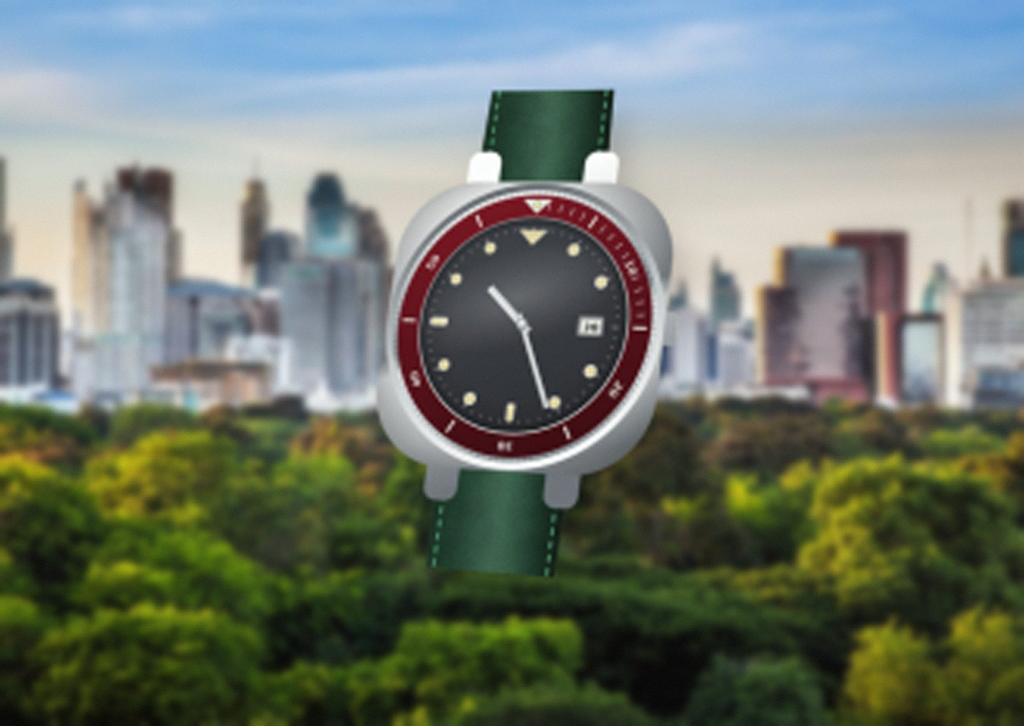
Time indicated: 10h26
